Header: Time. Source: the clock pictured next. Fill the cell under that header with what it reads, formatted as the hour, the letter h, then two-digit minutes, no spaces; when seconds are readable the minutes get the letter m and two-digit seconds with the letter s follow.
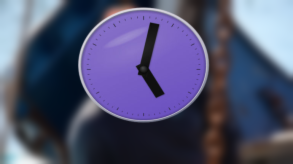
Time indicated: 5h02
